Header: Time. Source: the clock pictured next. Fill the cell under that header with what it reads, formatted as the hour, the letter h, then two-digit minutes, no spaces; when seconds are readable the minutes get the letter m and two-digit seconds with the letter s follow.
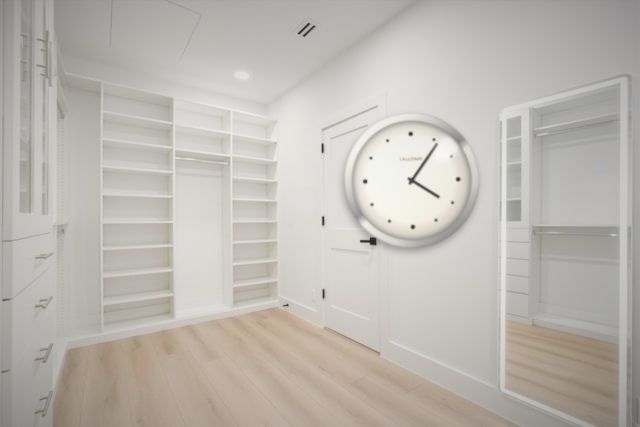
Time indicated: 4h06
